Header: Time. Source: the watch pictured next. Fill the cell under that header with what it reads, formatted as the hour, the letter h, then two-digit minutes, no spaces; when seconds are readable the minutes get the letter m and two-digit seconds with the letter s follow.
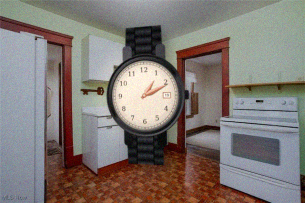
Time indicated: 1h11
